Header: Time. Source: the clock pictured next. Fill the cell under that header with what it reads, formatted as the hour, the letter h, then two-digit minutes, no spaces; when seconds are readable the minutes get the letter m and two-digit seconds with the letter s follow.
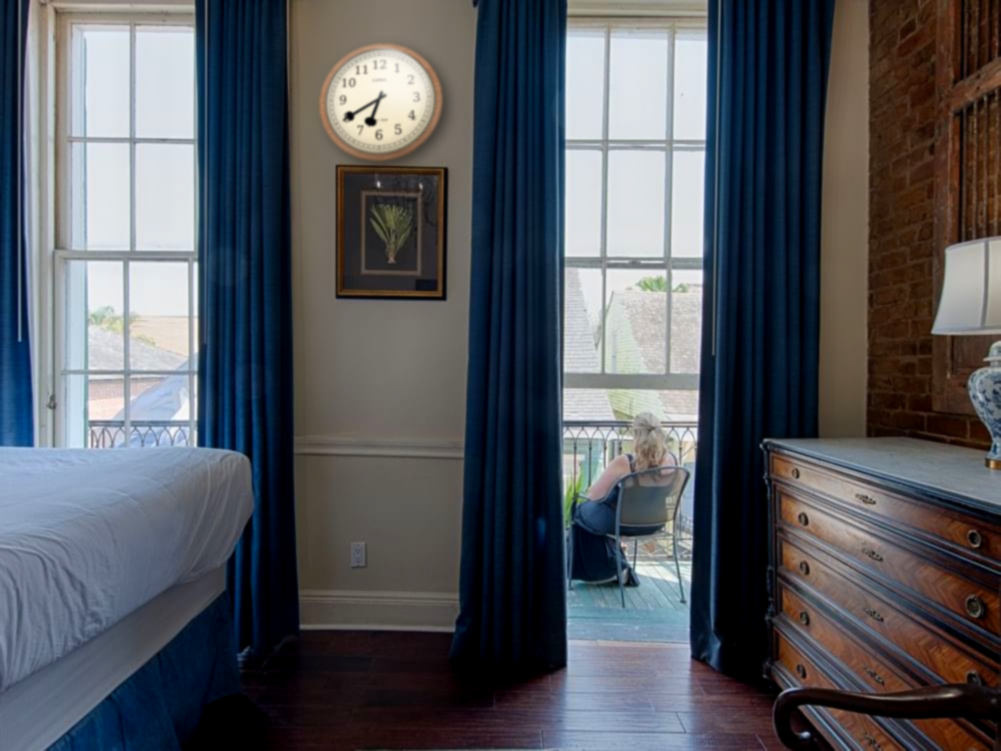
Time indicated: 6h40
